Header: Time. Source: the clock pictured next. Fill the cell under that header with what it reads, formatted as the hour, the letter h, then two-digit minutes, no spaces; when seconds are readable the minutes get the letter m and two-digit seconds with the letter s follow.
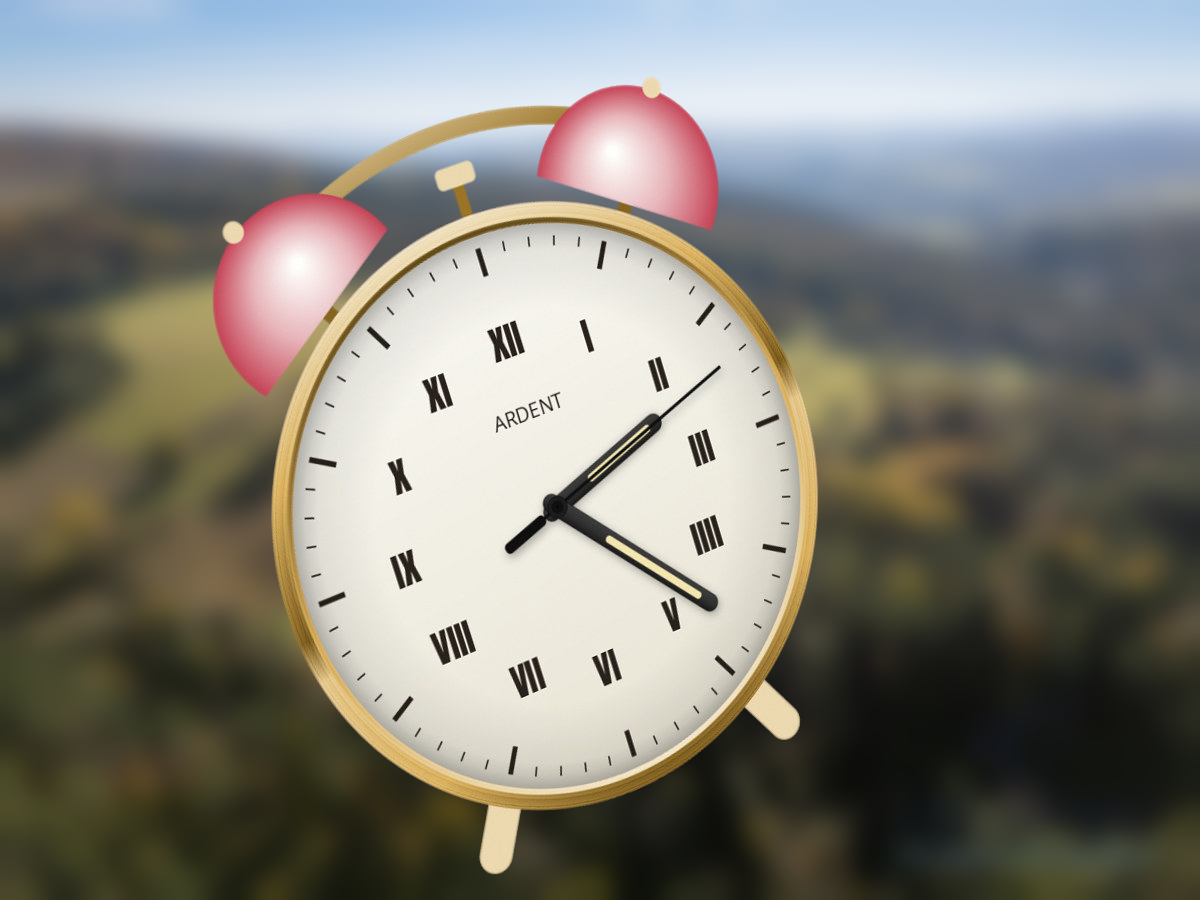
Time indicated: 2h23m12s
